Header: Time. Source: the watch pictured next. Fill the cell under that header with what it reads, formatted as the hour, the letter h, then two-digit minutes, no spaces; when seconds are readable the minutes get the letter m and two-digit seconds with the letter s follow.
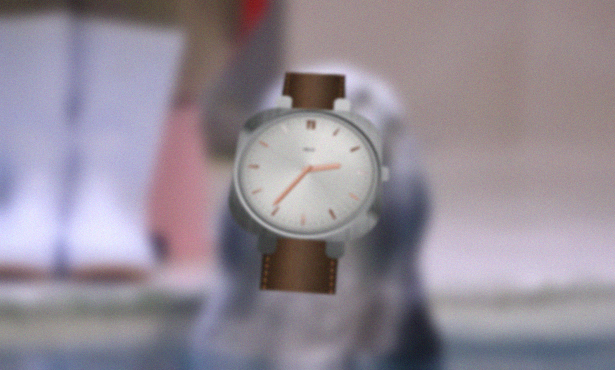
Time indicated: 2h36
